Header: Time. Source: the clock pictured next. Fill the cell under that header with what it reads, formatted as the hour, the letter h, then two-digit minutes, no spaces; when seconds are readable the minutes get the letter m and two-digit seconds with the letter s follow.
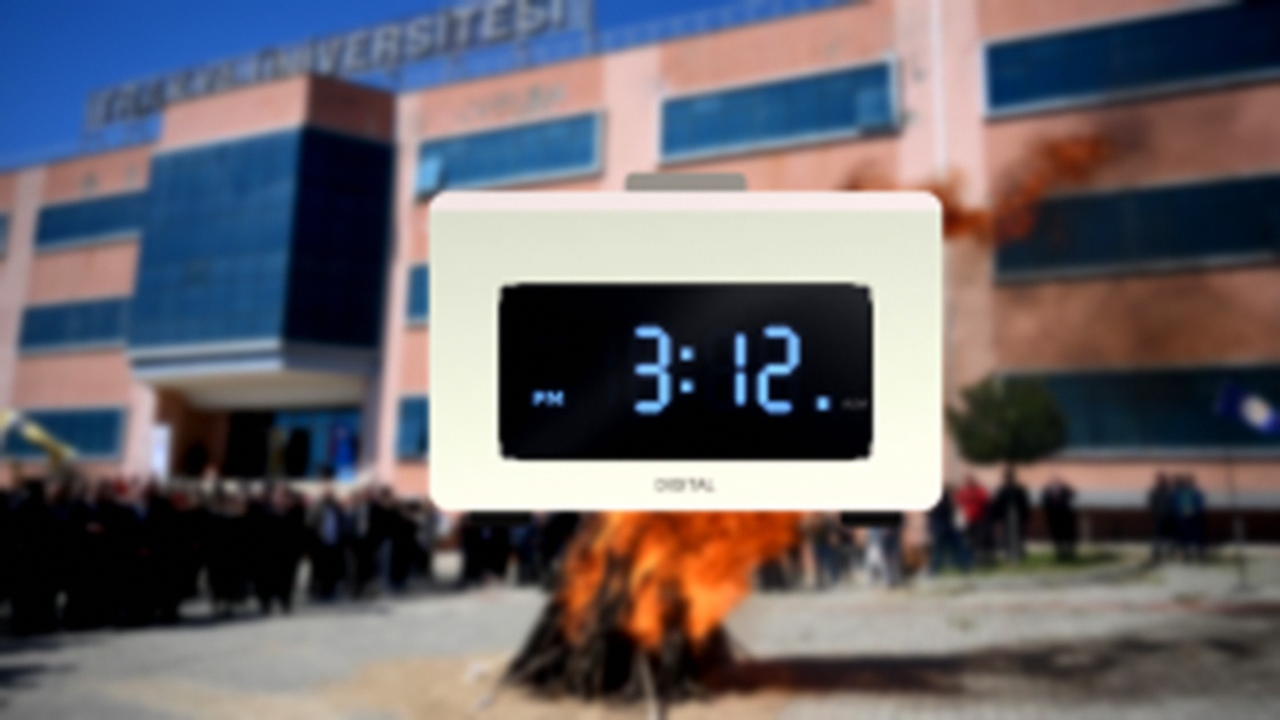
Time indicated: 3h12
